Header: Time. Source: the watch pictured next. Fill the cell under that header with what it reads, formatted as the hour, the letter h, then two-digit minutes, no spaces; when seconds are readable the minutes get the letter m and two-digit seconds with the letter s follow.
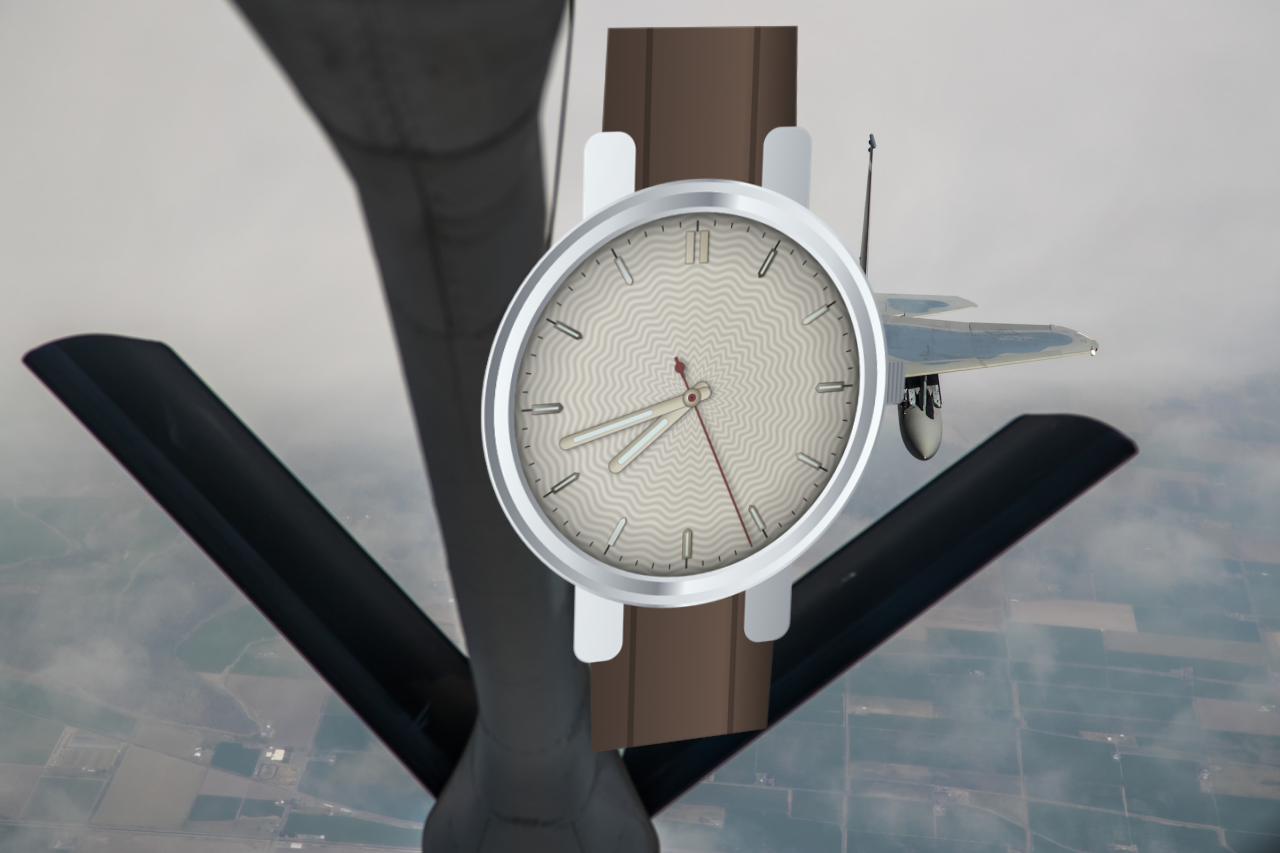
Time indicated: 7h42m26s
